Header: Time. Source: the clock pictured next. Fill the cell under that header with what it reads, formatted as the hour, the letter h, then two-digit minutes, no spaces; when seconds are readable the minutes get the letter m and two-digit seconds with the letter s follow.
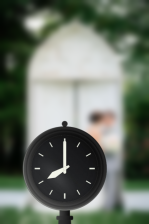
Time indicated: 8h00
